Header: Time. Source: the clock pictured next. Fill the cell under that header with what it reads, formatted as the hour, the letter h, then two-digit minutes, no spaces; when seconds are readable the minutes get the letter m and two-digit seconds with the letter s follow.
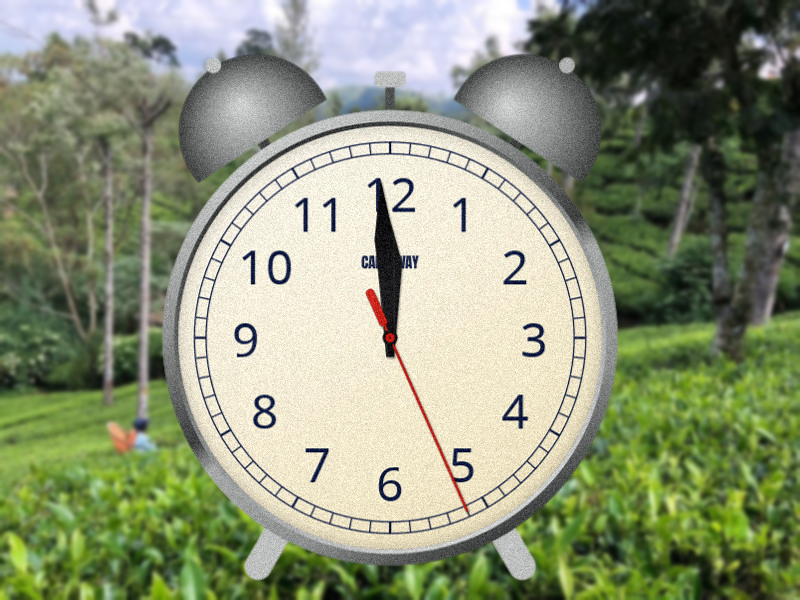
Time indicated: 11h59m26s
